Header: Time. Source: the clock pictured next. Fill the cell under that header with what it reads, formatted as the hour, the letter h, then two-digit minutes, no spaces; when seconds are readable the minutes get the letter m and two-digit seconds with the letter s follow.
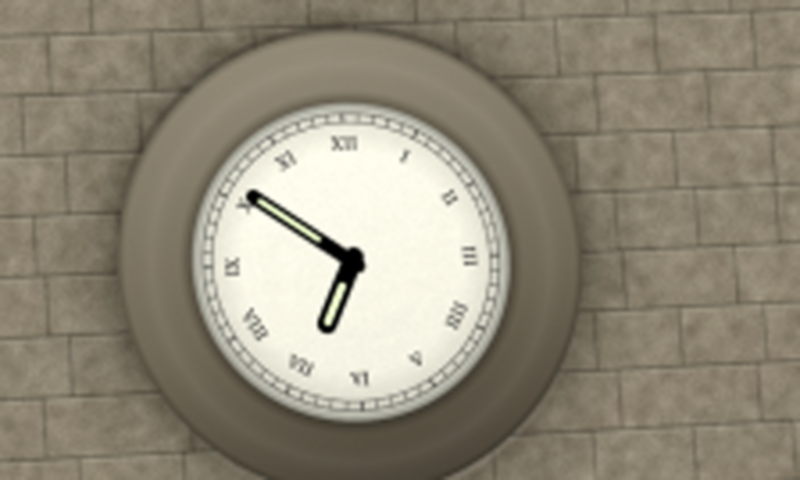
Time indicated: 6h51
